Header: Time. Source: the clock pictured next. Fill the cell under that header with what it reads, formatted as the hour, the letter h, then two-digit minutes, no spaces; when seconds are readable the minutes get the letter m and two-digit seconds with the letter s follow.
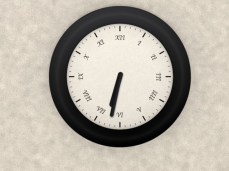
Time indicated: 6h32
